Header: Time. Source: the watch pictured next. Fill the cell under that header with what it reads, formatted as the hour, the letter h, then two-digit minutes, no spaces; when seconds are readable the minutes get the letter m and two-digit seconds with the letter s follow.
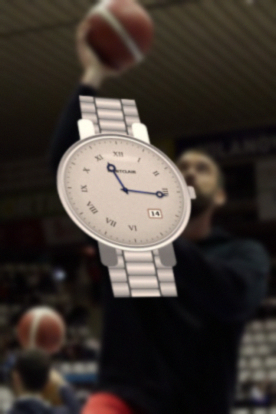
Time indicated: 11h16
